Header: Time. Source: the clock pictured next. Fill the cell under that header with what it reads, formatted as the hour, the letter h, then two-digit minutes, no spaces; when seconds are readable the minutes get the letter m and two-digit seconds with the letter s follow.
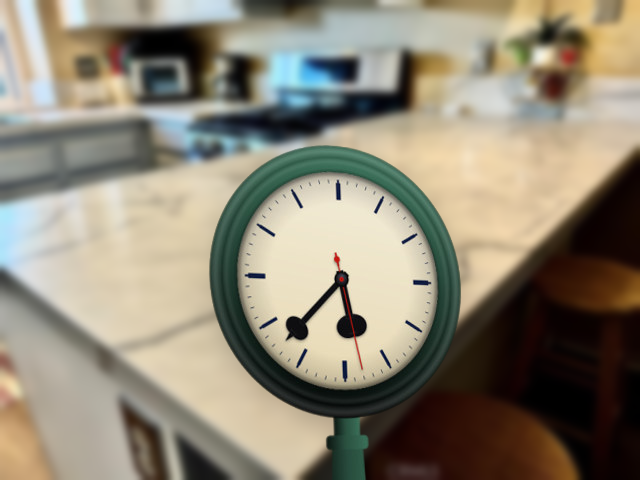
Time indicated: 5h37m28s
